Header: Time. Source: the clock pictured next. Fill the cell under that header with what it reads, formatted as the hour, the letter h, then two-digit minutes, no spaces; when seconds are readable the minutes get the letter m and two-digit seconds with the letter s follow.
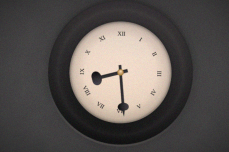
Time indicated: 8h29
